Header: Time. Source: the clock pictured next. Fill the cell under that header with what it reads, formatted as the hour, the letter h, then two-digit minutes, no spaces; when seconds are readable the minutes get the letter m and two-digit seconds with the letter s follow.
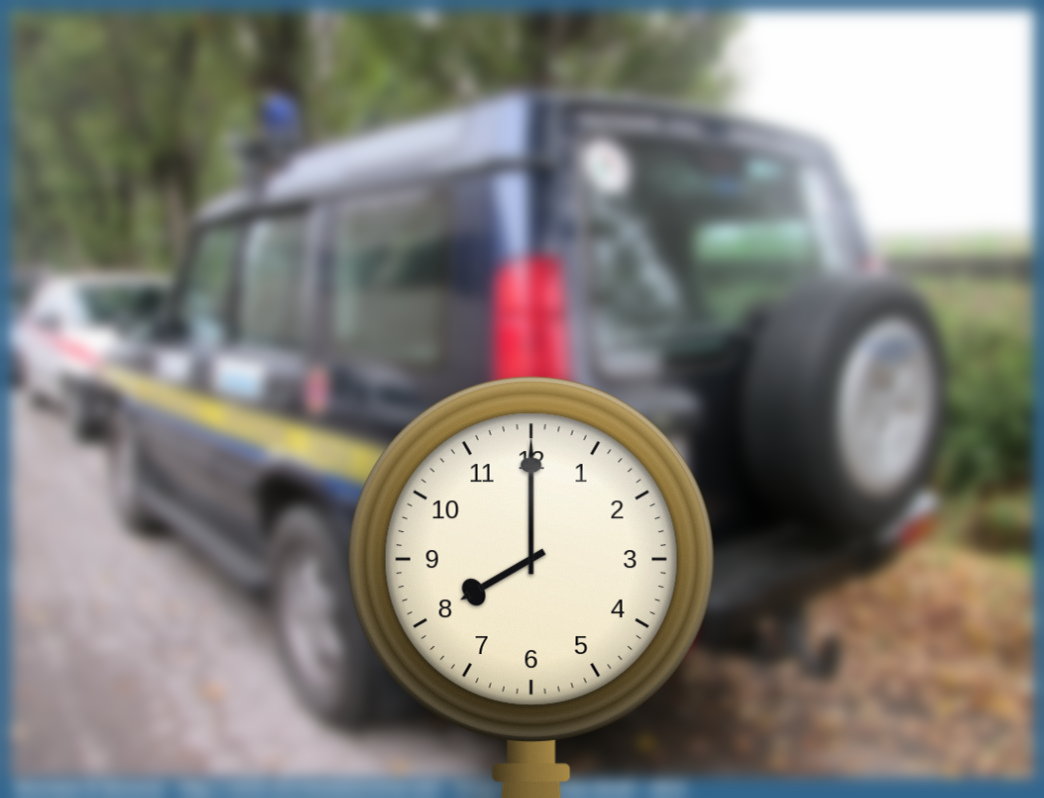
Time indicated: 8h00
